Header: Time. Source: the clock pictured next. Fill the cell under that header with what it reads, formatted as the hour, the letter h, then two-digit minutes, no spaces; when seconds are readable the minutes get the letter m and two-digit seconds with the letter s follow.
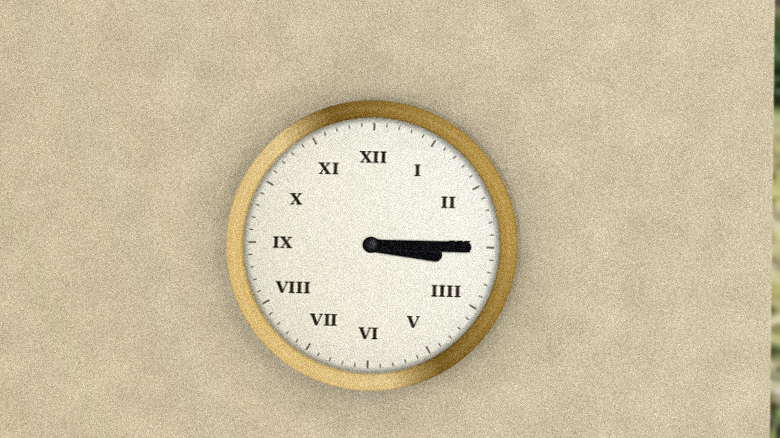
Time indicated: 3h15
